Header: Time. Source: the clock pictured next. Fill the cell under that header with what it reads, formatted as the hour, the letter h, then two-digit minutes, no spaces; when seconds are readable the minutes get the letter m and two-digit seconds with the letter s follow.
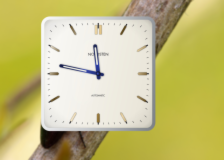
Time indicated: 11h47
